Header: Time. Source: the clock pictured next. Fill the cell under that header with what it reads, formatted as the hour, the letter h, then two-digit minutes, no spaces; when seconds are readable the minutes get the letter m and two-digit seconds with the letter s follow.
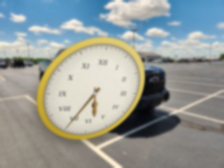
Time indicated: 5h35
